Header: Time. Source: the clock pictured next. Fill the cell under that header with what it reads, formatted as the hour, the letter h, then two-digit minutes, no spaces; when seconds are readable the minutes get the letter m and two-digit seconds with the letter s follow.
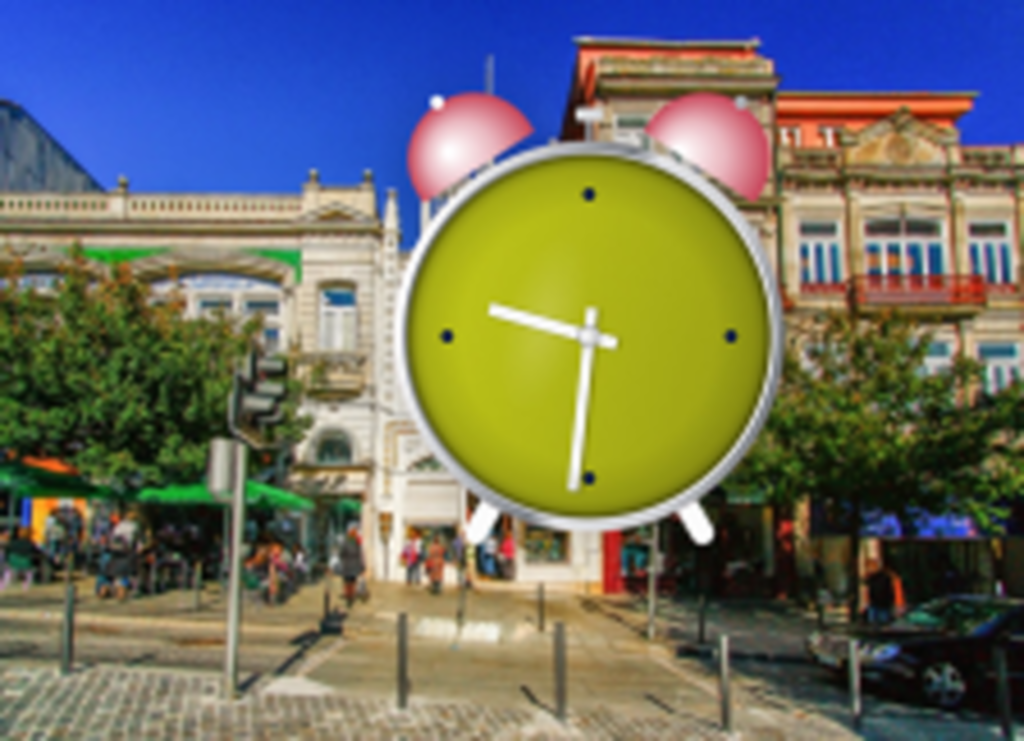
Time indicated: 9h31
